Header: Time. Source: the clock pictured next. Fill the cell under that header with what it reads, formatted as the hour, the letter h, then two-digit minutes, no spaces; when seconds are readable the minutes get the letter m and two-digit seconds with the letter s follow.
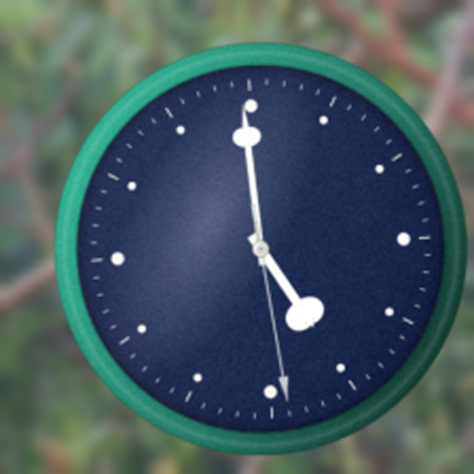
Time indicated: 4h59m29s
